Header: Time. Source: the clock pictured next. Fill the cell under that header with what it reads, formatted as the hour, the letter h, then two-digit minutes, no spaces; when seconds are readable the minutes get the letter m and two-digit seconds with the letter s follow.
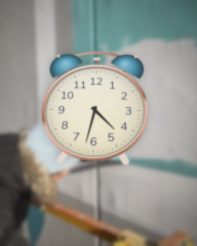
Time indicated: 4h32
